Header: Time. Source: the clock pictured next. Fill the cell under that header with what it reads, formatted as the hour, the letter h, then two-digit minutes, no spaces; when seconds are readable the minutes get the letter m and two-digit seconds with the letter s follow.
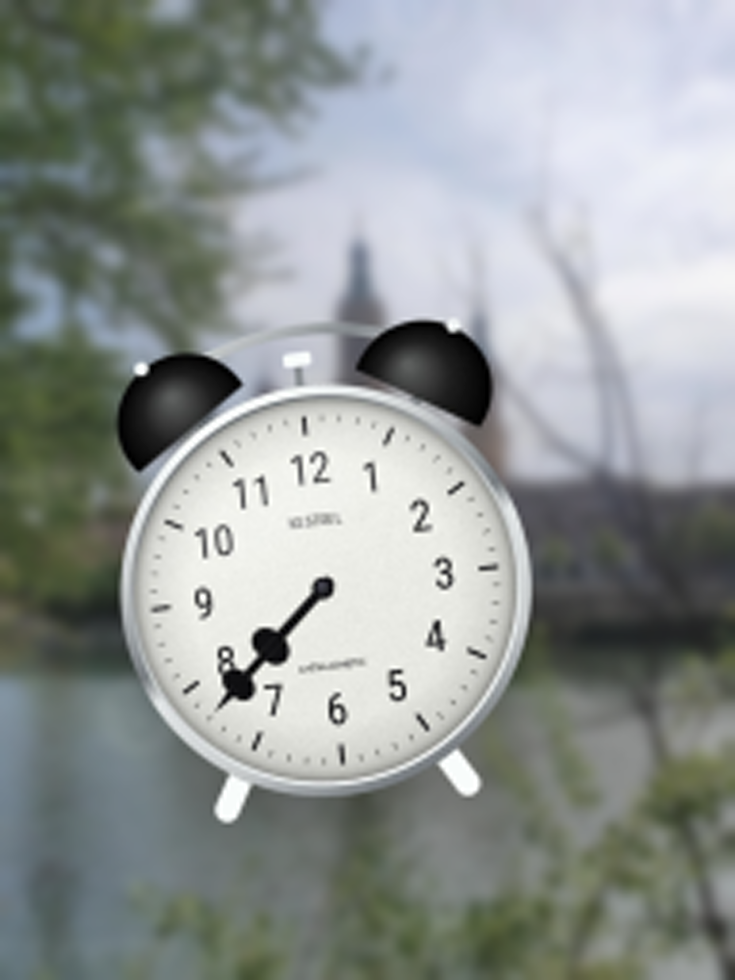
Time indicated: 7h38
